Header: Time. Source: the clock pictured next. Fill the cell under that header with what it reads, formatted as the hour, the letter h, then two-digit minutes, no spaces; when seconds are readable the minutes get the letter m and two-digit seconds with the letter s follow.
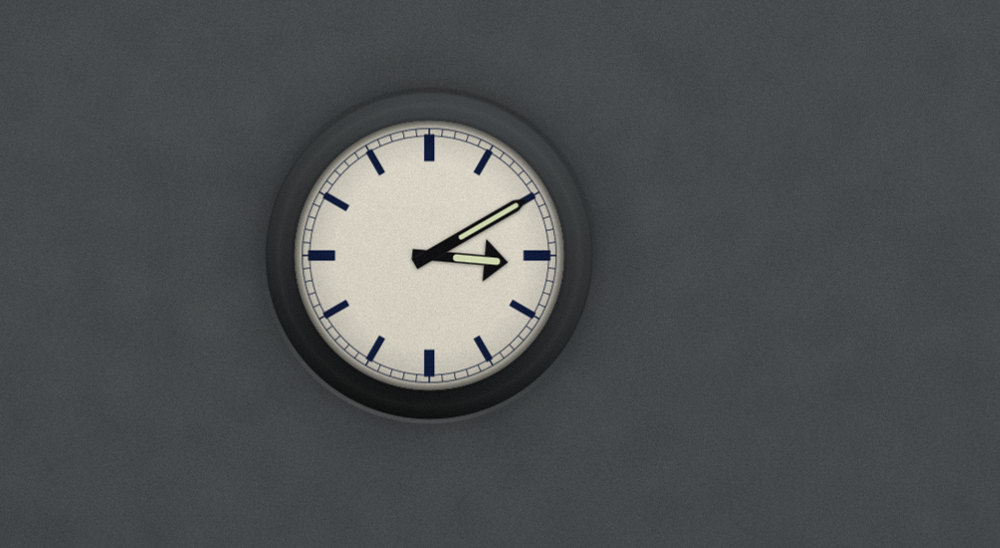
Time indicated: 3h10
